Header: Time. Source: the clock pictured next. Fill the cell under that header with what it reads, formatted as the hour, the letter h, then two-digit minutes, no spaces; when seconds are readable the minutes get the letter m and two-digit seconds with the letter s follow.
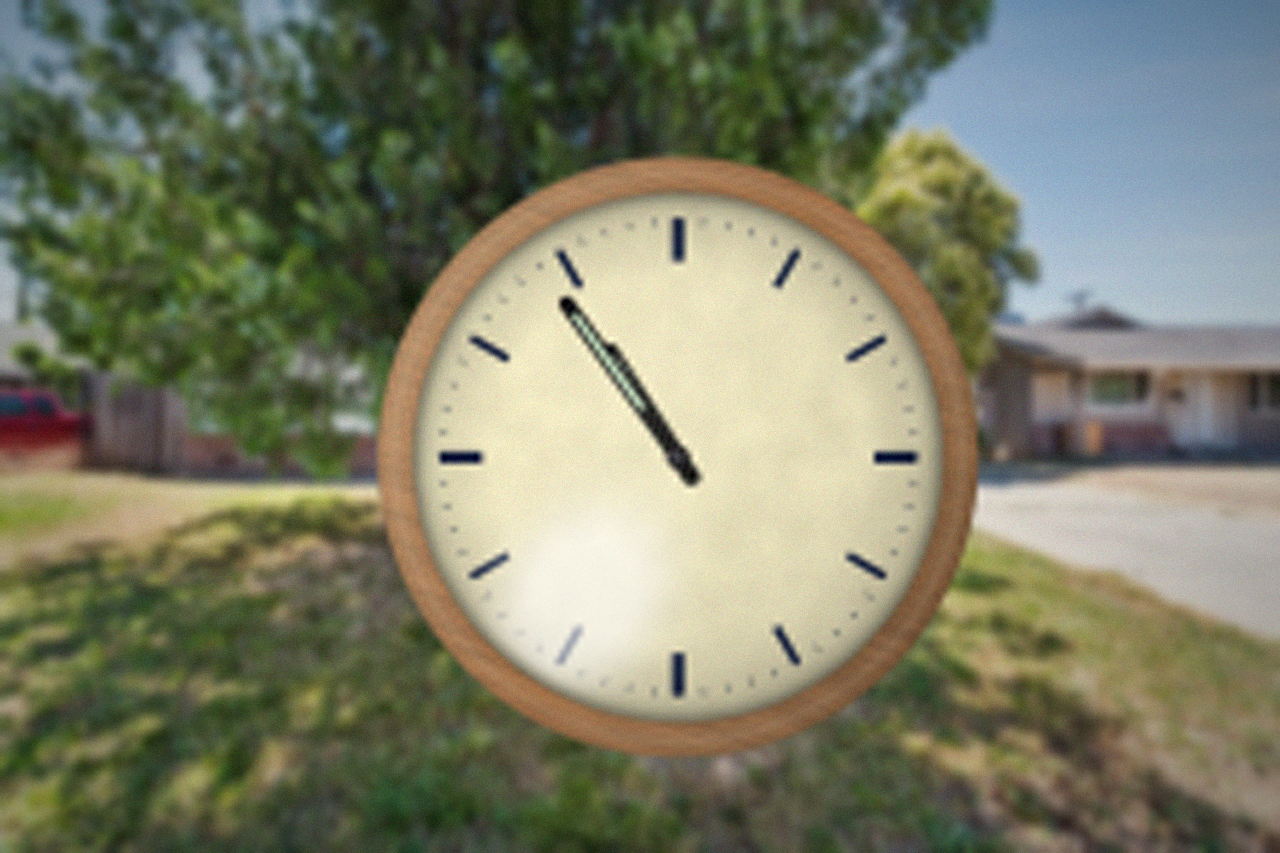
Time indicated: 10h54
